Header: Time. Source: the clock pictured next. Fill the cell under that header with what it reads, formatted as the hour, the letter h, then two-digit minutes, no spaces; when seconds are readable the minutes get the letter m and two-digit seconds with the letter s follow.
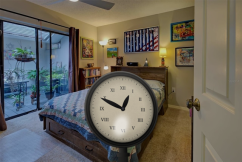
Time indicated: 12h49
